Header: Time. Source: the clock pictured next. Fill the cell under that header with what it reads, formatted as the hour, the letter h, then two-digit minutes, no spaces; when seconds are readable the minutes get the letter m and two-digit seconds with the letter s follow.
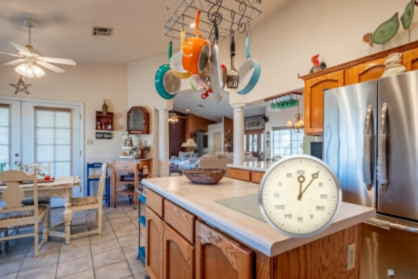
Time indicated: 12h06
